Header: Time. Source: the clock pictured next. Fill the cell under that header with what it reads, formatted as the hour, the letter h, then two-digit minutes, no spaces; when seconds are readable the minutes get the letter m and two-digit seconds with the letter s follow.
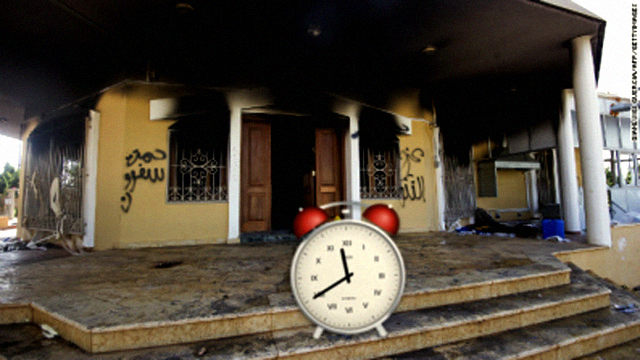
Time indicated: 11h40
